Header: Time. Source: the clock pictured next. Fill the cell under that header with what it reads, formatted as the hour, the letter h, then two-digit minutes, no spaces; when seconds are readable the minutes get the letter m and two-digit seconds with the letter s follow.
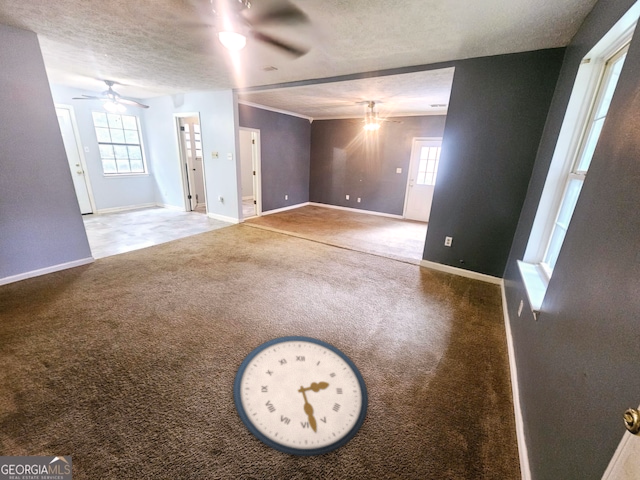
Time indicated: 2h28
